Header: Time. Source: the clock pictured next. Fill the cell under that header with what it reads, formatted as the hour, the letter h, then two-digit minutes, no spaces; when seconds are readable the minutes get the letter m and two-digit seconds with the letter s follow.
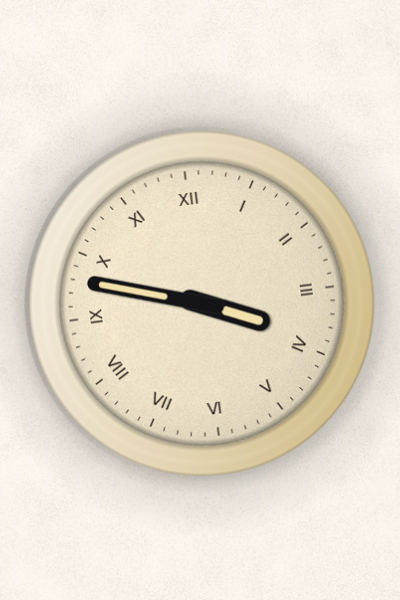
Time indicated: 3h48
